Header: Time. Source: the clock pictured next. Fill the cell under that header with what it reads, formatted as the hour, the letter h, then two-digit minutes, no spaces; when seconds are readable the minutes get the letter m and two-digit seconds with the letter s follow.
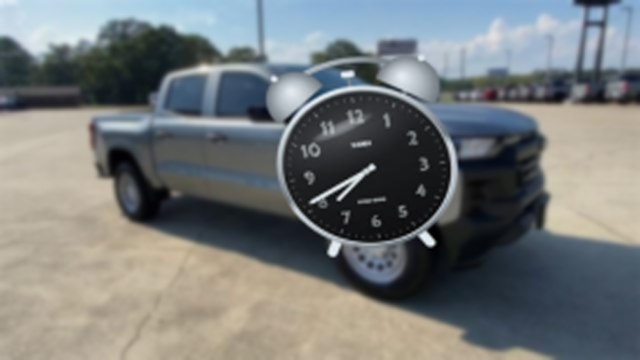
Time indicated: 7h41
